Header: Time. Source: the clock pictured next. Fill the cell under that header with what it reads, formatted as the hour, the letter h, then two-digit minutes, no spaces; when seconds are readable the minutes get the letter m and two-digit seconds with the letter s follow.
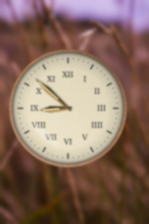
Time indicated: 8h52
